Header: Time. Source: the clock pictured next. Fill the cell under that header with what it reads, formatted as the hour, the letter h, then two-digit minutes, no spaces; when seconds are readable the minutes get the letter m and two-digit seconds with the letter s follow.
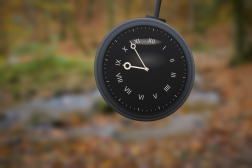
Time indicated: 8h53
